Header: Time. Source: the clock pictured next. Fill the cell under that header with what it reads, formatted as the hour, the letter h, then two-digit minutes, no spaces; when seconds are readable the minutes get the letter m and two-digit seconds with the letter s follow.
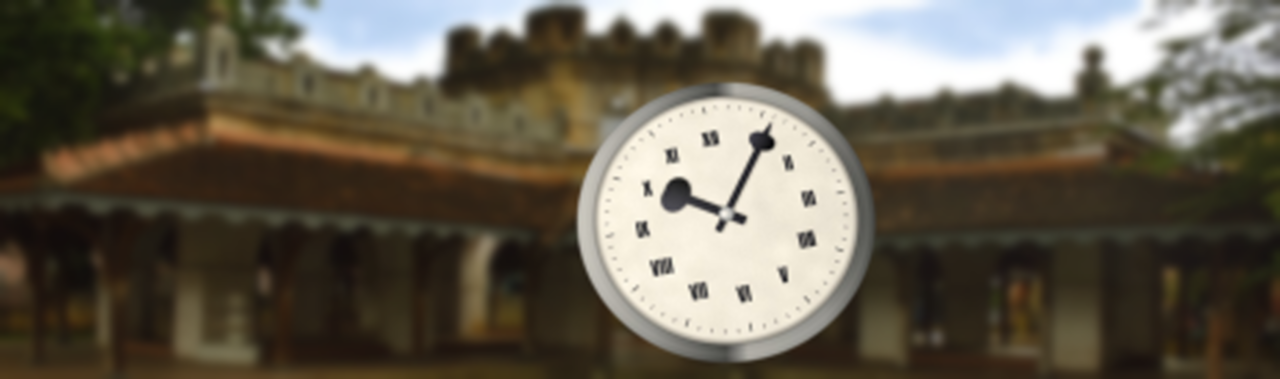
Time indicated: 10h06
